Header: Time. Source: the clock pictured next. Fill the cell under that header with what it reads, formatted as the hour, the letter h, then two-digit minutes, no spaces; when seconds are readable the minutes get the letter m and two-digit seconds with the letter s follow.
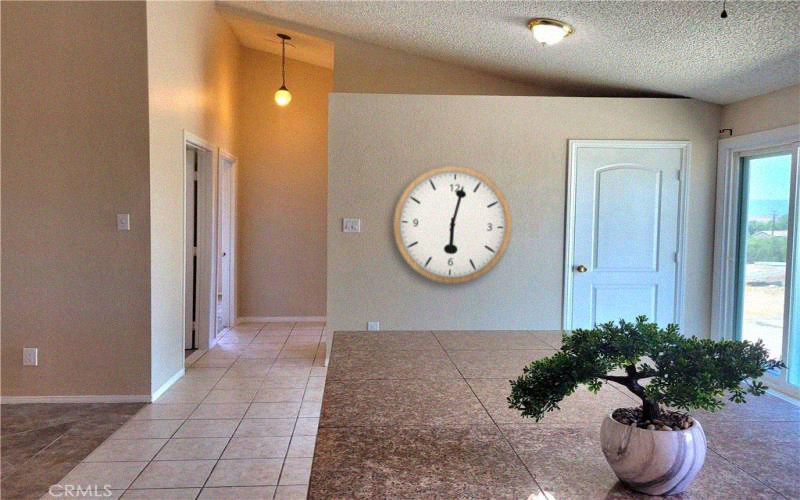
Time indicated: 6h02
